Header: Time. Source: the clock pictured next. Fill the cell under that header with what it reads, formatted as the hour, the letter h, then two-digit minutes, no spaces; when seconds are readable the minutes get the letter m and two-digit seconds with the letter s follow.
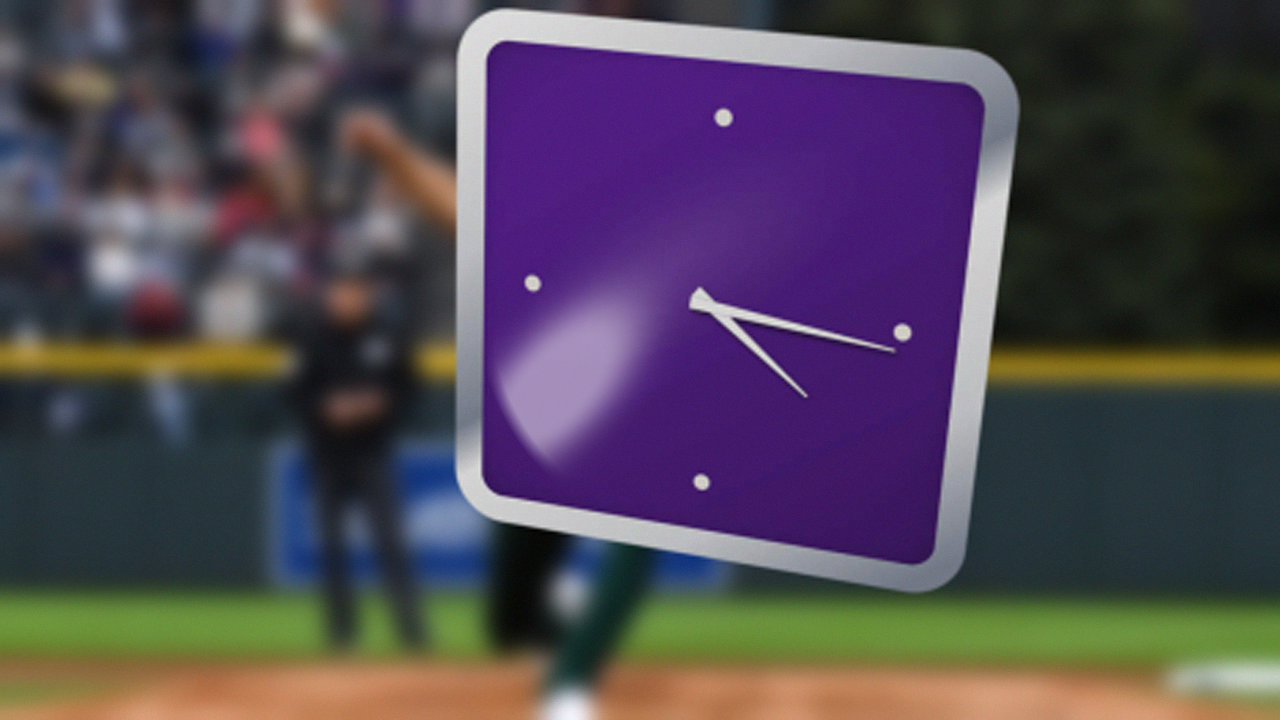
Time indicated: 4h16
